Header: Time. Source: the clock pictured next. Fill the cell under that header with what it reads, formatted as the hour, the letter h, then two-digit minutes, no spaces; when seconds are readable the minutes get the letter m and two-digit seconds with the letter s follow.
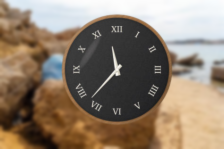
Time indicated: 11h37
